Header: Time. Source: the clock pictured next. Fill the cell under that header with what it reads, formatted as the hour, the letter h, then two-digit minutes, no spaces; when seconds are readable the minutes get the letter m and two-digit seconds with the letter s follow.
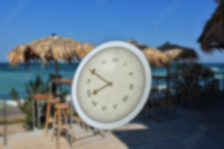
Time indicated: 7h49
